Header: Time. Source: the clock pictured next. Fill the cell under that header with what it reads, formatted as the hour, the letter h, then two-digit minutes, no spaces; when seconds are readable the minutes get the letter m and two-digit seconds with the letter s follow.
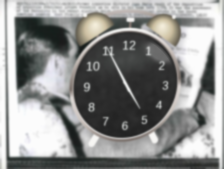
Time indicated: 4h55
